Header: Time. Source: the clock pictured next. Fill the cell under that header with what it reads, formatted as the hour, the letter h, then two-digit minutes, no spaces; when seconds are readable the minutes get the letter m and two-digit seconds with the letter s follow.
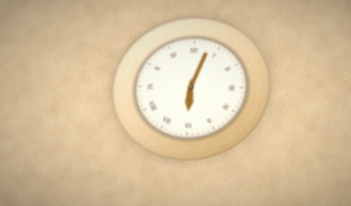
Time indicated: 6h03
